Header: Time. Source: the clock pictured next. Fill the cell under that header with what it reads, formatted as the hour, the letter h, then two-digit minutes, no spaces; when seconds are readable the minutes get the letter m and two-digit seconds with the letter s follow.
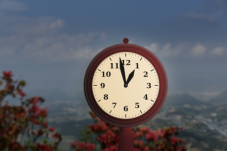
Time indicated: 12h58
